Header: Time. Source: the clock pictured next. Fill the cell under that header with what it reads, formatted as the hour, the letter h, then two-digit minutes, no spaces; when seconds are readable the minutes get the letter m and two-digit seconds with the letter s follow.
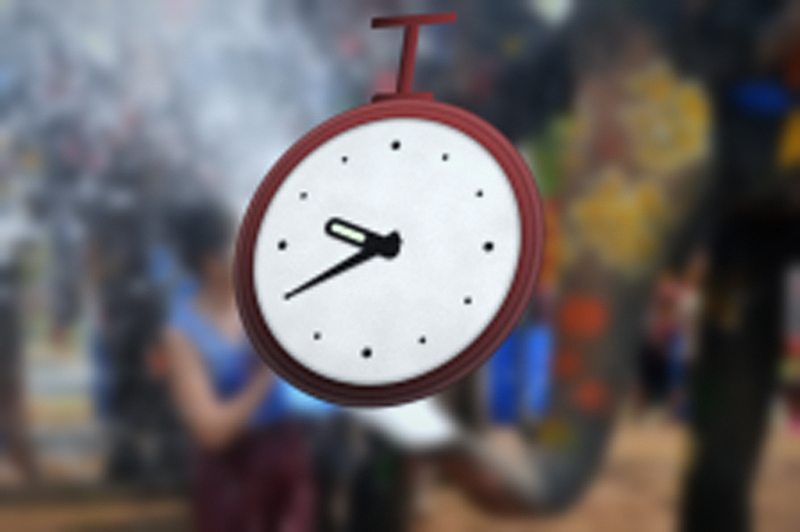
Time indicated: 9h40
